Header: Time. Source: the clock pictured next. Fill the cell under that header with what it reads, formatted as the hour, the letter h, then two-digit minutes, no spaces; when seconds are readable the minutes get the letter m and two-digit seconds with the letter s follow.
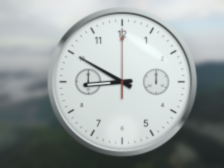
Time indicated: 8h50
